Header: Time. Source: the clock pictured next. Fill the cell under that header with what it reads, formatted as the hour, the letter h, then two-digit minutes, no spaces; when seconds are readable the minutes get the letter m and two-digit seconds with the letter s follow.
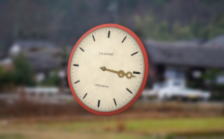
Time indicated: 3h16
